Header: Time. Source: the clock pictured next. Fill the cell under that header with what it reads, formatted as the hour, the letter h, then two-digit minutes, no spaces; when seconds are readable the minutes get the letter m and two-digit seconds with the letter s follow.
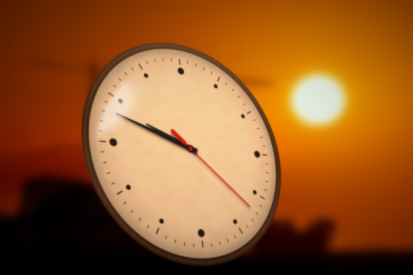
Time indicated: 9h48m22s
